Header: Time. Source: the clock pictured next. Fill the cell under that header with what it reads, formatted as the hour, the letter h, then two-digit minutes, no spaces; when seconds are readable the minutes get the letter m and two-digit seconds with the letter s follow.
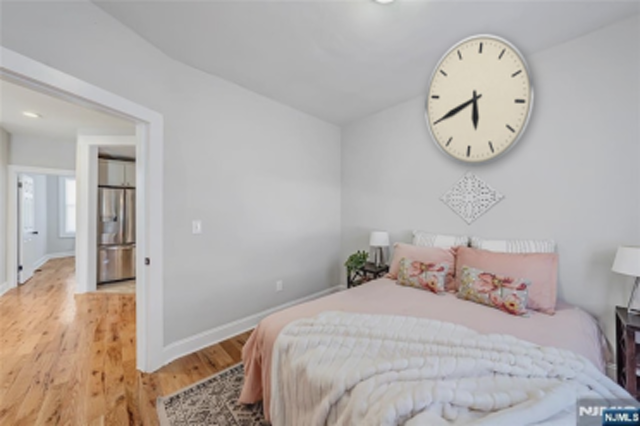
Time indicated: 5h40
